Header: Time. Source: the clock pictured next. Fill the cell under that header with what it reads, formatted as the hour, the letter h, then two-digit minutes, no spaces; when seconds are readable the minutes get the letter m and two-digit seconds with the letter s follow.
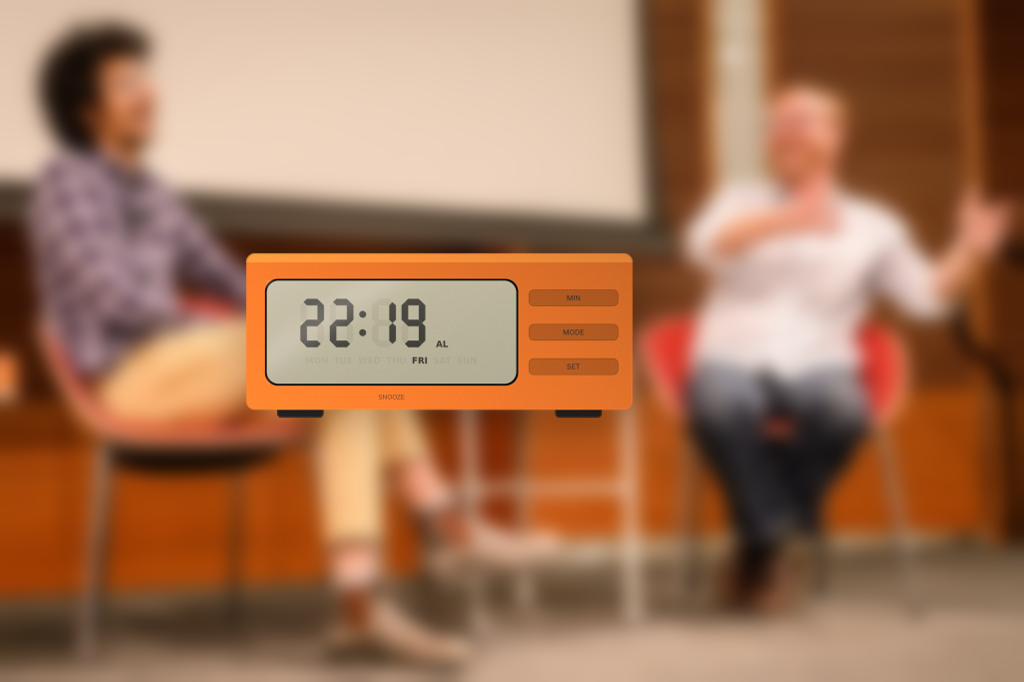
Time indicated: 22h19
